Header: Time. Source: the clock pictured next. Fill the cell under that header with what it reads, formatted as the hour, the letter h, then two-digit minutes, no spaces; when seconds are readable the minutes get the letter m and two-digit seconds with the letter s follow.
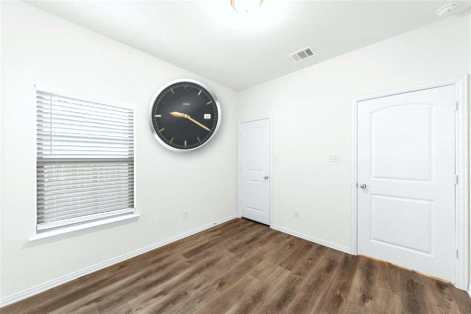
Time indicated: 9h20
